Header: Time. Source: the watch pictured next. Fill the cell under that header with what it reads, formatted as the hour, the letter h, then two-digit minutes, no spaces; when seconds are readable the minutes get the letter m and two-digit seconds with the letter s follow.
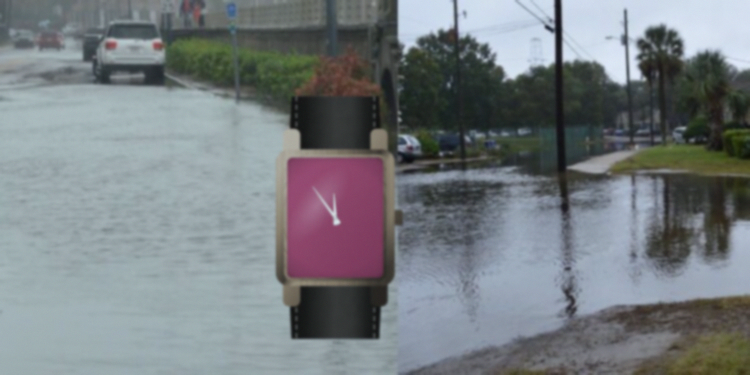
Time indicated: 11h54
